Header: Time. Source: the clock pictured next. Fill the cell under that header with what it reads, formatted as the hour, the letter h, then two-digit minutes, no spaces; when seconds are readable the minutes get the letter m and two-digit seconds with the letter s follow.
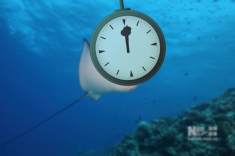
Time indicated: 12h01
